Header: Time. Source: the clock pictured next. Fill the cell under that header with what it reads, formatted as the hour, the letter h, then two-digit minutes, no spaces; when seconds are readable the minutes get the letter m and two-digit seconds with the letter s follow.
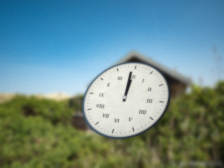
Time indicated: 11h59
